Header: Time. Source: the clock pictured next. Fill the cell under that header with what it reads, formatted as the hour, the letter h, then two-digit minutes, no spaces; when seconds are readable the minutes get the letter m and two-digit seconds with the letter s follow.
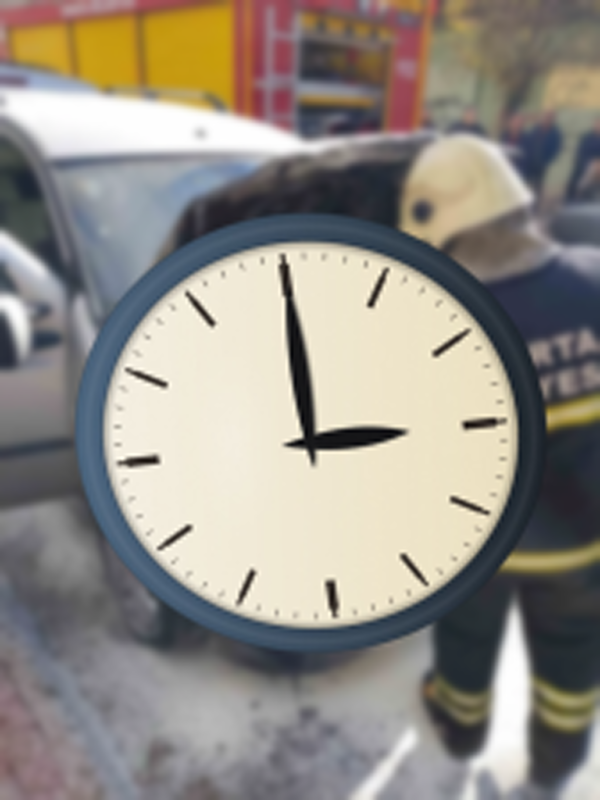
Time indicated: 3h00
